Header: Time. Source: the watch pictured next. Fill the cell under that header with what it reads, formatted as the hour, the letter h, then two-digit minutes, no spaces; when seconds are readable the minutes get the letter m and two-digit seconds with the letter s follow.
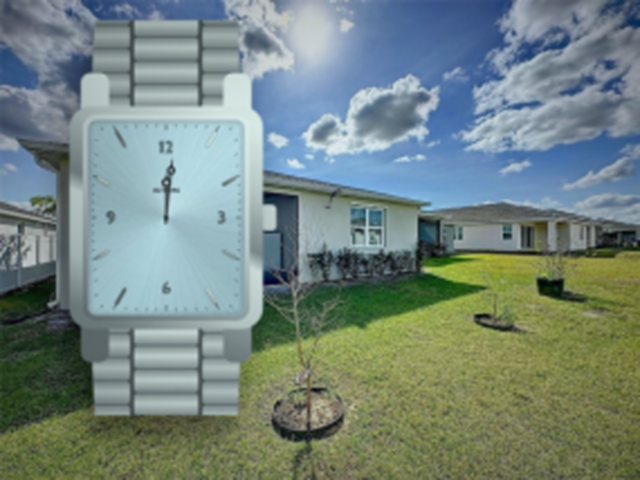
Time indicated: 12h01
